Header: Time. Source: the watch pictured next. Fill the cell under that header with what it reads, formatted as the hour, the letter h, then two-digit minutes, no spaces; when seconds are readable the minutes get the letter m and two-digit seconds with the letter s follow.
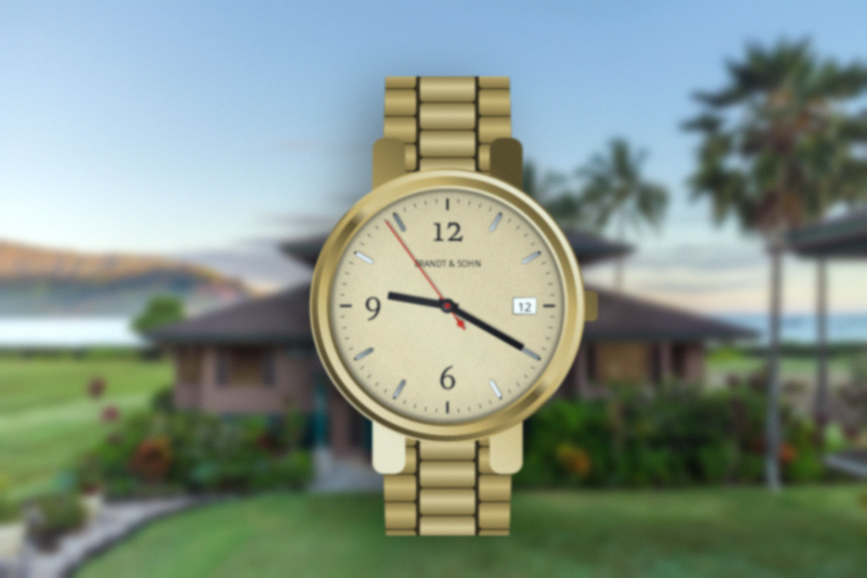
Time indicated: 9h19m54s
